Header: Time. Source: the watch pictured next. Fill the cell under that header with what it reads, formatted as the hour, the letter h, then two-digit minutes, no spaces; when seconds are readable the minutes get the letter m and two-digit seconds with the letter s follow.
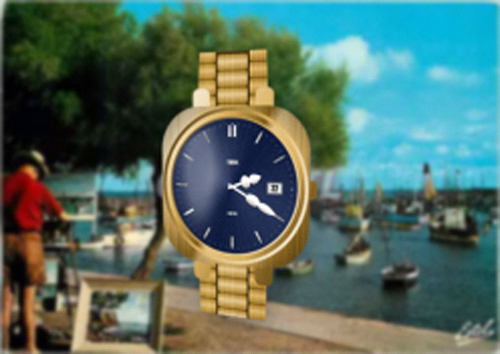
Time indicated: 2h20
